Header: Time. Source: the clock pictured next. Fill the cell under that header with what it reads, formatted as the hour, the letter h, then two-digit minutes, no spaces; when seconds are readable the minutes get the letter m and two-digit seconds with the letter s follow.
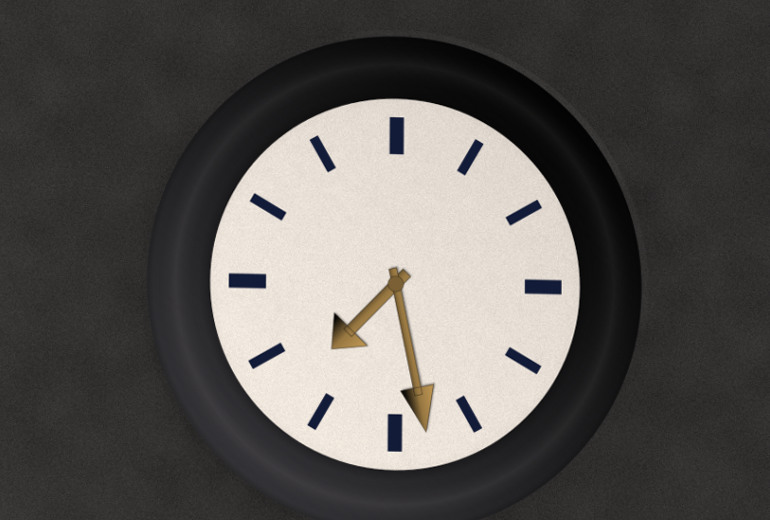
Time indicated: 7h28
